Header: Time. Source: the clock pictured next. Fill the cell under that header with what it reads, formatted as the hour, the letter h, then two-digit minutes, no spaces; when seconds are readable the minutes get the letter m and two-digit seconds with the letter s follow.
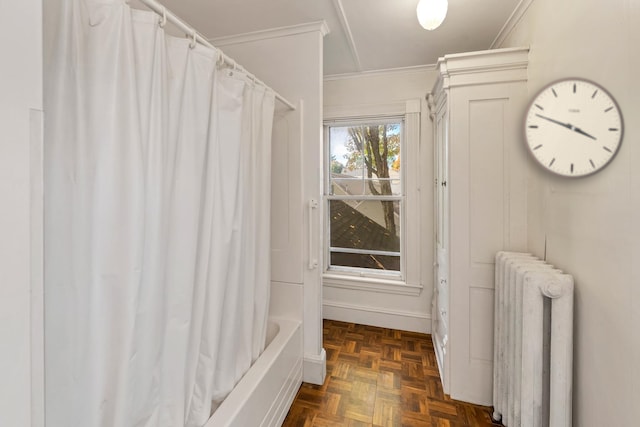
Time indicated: 3h48
